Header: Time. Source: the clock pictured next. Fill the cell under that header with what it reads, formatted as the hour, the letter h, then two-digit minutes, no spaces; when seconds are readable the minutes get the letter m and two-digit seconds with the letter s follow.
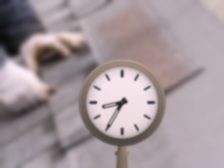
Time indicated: 8h35
